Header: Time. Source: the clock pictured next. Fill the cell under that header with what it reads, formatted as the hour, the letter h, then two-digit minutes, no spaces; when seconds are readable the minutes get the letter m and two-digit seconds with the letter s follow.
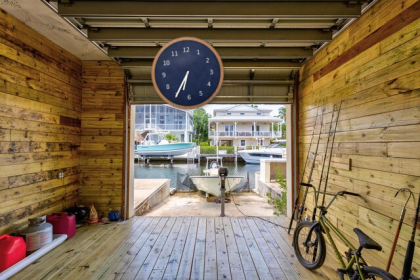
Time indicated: 6h35
